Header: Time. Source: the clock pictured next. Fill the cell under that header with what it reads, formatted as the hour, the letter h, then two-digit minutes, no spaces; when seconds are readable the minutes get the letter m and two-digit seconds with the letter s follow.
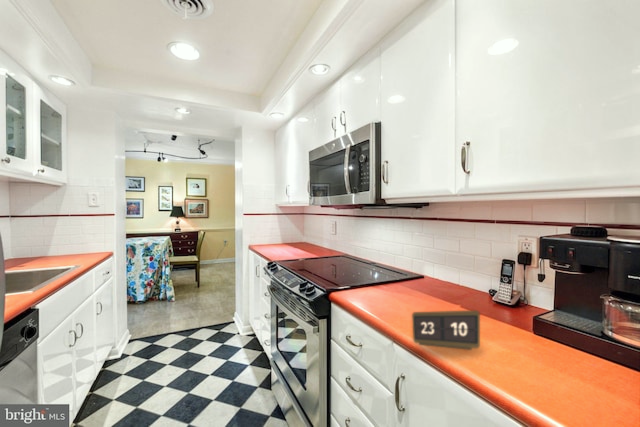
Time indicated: 23h10
